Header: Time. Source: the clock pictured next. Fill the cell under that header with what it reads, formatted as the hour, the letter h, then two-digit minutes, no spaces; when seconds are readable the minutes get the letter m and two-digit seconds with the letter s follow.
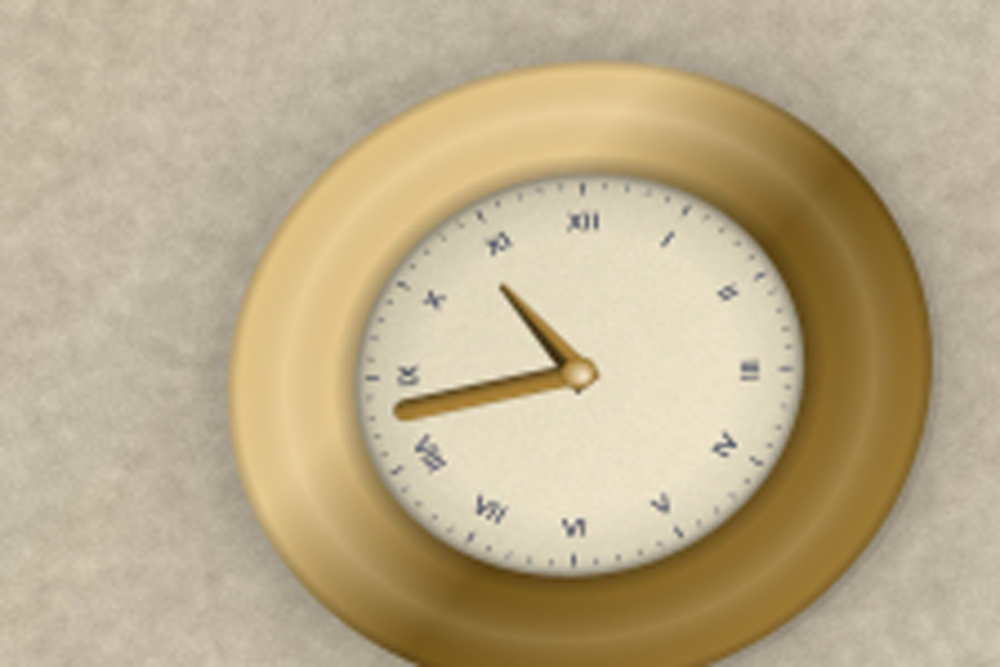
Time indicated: 10h43
